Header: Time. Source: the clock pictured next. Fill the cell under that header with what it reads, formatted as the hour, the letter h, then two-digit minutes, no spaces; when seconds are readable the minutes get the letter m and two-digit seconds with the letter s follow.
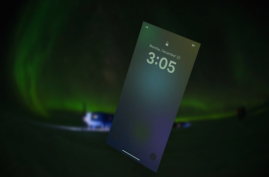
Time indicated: 3h05
